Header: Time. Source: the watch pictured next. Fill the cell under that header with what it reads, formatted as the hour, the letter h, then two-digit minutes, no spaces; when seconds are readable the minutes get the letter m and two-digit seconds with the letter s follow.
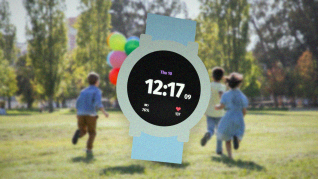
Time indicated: 12h17
